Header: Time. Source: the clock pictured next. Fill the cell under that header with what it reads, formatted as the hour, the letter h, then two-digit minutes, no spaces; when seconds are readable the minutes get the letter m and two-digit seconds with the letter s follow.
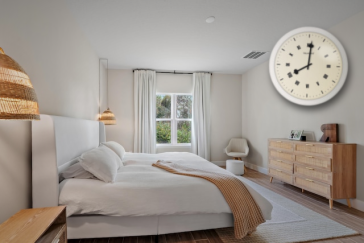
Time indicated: 8h01
